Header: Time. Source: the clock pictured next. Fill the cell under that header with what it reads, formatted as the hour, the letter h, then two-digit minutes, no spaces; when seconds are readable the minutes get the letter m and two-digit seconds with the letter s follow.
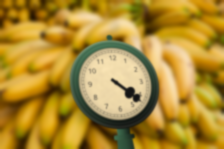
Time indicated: 4h22
